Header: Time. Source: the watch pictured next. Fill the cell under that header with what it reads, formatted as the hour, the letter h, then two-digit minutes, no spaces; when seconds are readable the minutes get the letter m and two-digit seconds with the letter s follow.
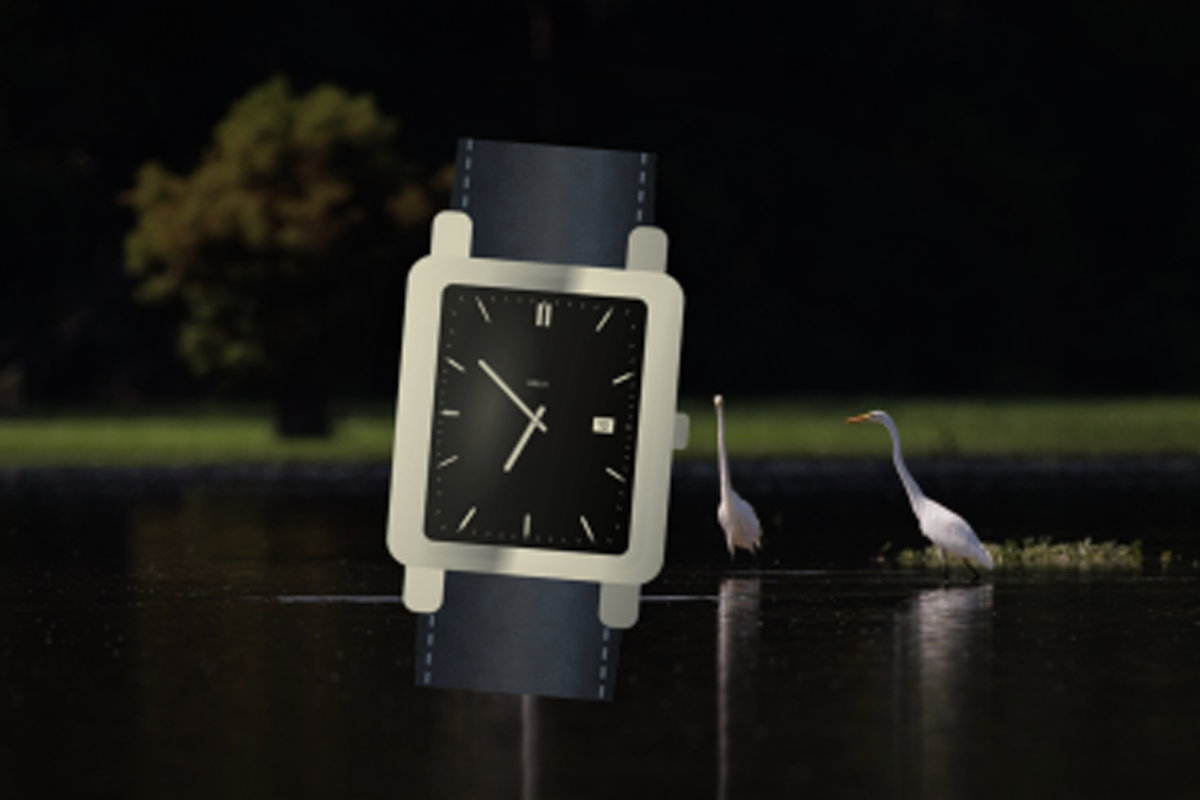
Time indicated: 6h52
